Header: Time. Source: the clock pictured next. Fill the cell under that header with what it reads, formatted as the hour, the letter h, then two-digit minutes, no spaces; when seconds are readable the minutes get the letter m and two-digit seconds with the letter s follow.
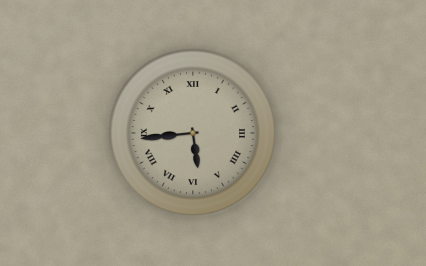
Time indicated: 5h44
